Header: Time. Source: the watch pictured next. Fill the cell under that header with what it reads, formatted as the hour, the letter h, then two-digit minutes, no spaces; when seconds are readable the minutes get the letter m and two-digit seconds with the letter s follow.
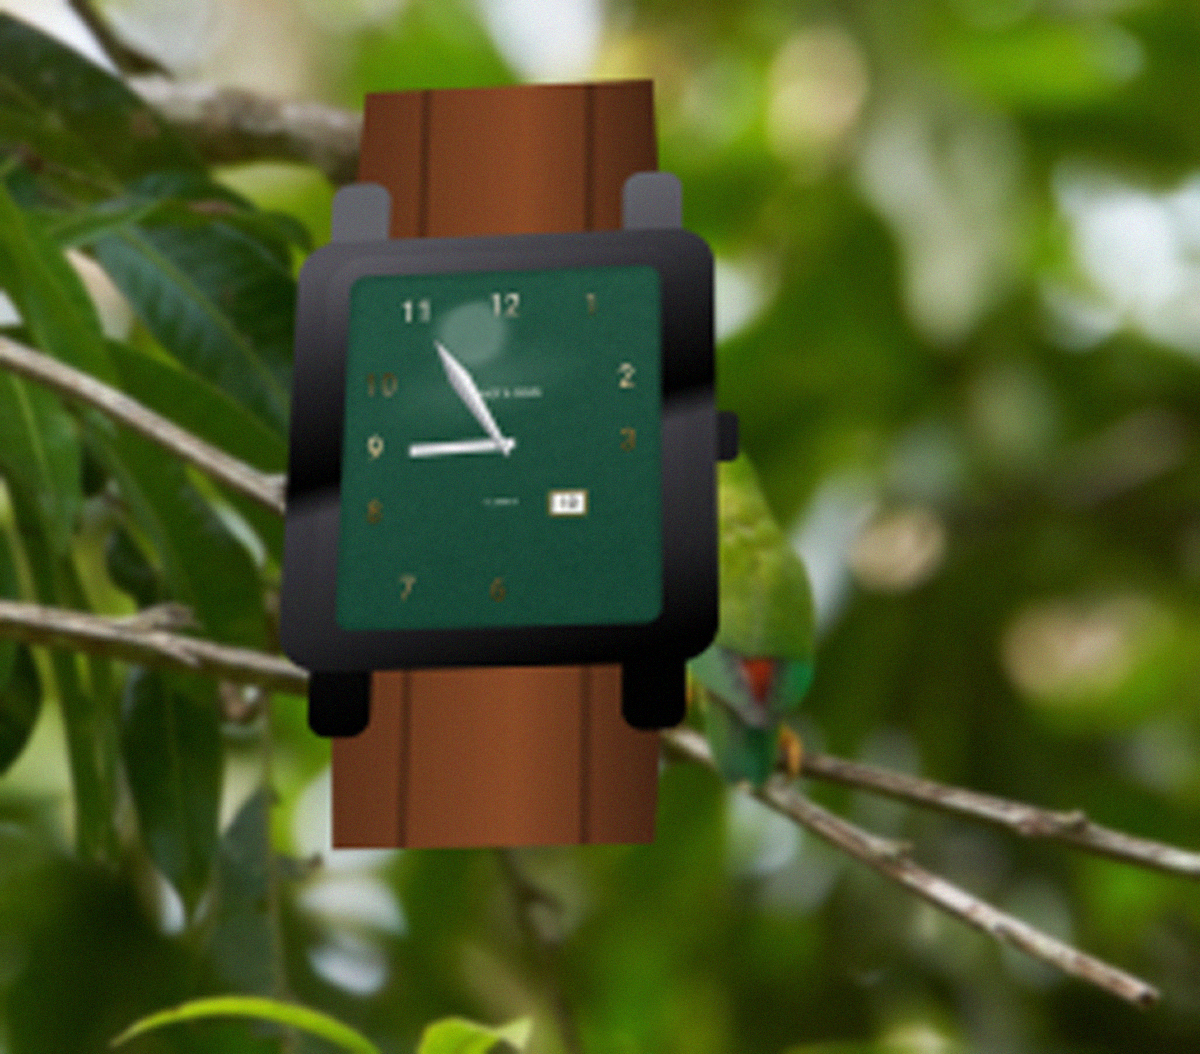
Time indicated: 8h55
